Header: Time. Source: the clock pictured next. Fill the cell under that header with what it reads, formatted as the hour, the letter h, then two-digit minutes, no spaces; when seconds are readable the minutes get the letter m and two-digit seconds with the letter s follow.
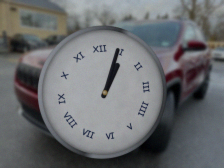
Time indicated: 1h04
